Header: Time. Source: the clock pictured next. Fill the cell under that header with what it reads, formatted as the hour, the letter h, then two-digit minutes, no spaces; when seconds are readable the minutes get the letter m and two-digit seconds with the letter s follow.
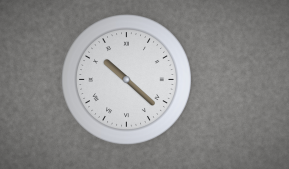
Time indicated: 10h22
